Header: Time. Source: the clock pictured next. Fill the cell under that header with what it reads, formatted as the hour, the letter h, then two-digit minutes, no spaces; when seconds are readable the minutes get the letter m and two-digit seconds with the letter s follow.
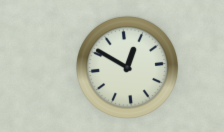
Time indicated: 12h51
